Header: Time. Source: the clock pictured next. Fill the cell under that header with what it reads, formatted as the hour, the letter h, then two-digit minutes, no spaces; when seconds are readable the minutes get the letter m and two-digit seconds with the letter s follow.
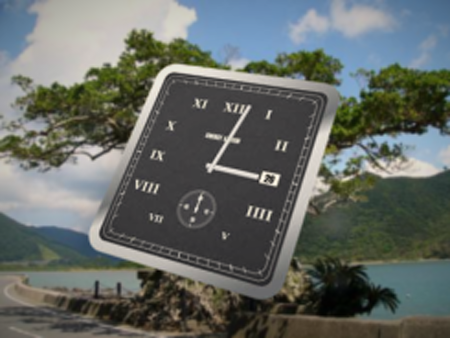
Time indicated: 3h02
